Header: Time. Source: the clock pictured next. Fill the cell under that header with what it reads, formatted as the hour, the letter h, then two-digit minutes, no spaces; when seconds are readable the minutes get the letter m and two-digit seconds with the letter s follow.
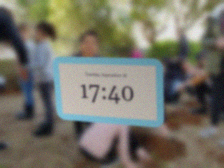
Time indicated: 17h40
